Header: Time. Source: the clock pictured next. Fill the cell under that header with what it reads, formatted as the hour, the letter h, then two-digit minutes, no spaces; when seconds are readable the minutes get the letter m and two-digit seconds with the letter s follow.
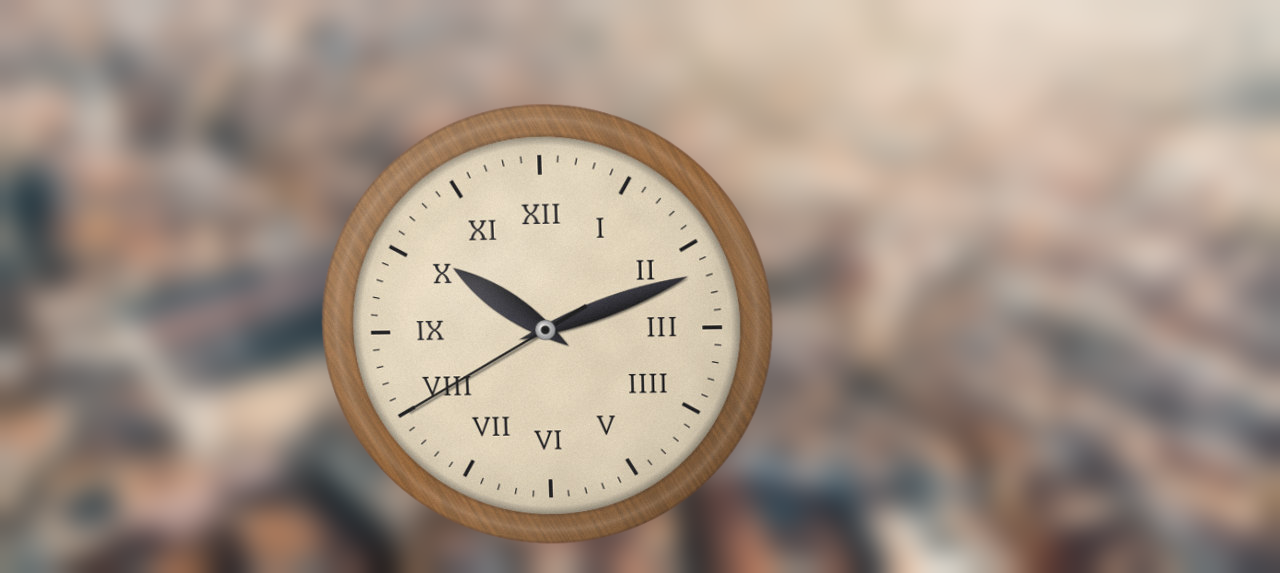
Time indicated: 10h11m40s
